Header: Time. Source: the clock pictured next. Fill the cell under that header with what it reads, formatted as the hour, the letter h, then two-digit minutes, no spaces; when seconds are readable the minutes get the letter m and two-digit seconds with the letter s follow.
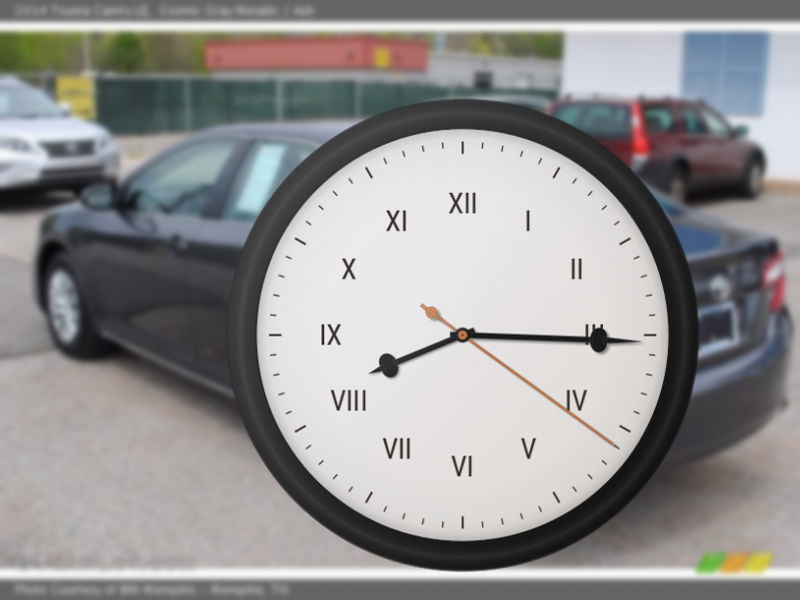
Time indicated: 8h15m21s
